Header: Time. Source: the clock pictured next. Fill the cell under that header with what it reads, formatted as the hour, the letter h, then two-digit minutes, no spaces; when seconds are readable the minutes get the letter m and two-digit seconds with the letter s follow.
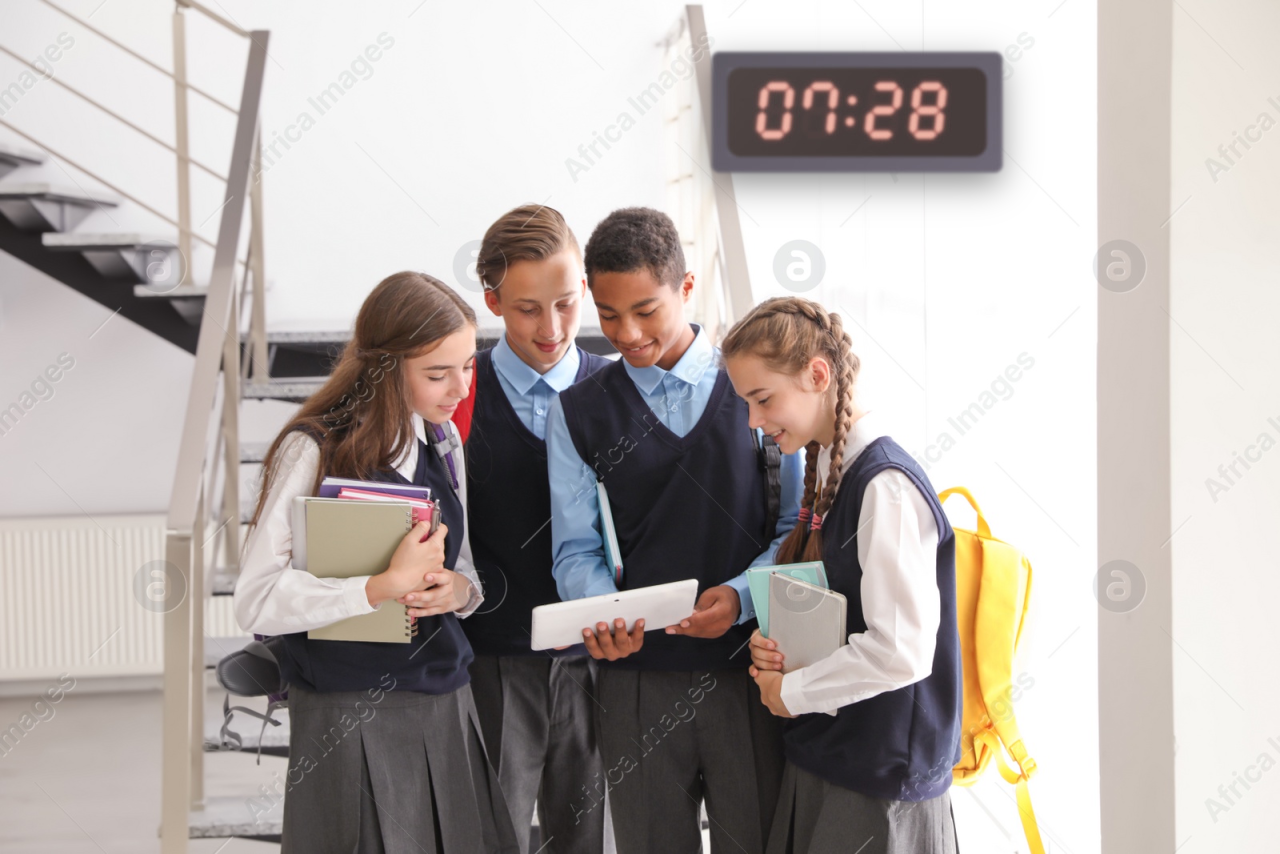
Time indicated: 7h28
